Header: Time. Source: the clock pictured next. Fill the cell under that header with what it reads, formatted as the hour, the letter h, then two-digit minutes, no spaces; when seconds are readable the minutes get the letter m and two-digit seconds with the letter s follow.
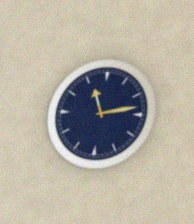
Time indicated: 11h13
